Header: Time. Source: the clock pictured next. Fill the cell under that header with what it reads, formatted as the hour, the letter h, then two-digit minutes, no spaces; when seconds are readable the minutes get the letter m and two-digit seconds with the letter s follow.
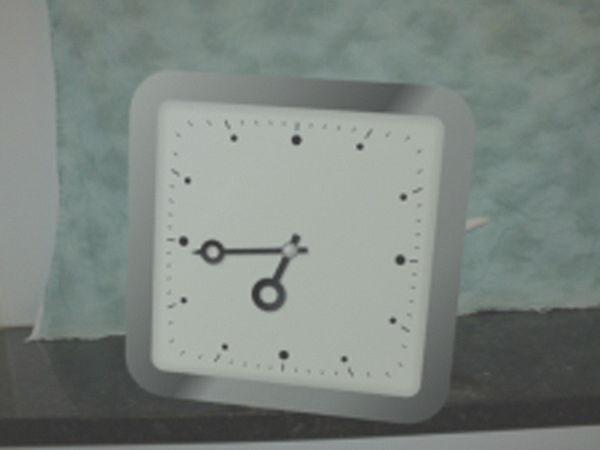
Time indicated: 6h44
